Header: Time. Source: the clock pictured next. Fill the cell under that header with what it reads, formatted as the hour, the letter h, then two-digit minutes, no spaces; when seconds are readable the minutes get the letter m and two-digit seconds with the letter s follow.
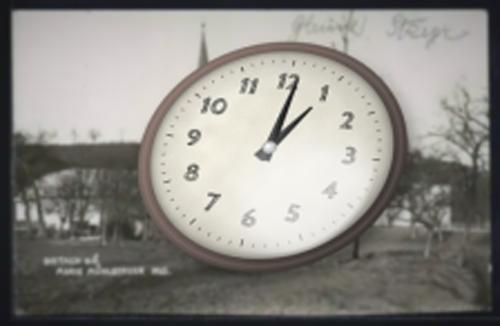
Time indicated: 1h01
